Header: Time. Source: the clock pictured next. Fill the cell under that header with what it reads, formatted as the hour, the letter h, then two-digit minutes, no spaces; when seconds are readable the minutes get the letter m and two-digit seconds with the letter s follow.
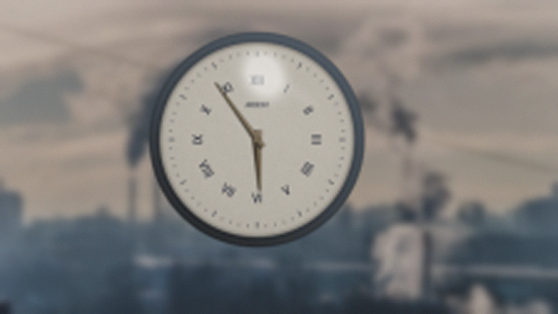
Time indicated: 5h54
